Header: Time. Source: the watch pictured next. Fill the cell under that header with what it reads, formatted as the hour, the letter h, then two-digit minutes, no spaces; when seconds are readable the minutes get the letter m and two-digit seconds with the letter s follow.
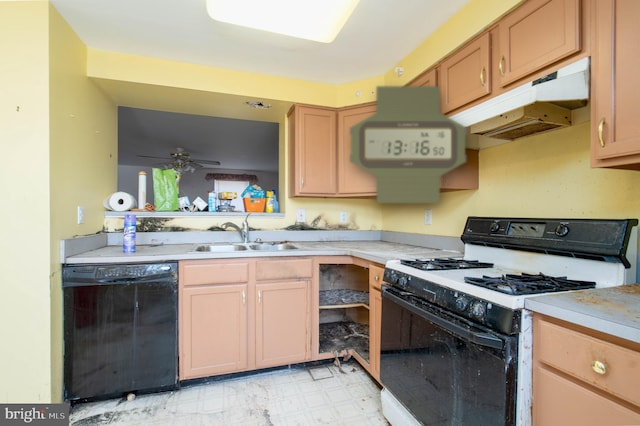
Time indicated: 13h16
